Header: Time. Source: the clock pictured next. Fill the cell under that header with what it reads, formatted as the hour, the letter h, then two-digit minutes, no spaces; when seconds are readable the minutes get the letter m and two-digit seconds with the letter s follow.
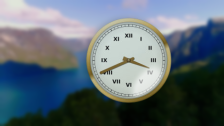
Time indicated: 3h41
